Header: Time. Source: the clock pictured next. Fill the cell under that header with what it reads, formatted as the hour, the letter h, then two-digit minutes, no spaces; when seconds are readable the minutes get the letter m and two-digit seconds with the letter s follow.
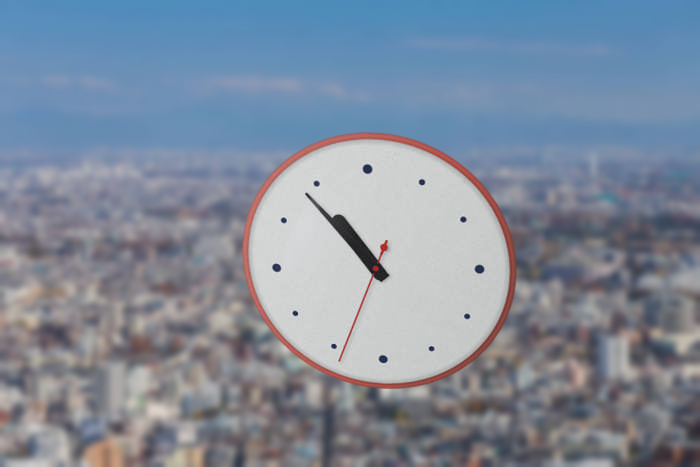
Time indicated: 10h53m34s
